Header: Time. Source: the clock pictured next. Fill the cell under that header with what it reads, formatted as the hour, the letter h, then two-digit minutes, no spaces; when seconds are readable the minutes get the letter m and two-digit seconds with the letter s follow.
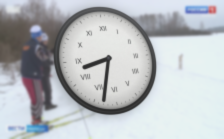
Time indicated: 8h33
